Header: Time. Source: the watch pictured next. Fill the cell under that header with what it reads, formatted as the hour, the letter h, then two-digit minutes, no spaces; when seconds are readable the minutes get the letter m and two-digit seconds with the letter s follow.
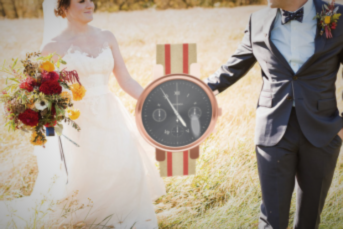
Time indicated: 4h55
